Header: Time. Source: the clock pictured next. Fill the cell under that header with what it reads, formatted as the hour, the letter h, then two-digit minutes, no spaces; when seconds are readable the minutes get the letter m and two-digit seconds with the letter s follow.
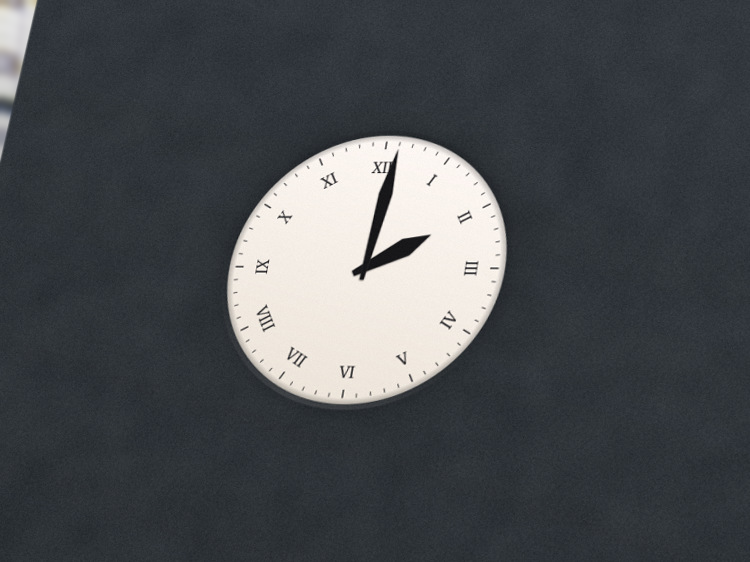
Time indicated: 2h01
